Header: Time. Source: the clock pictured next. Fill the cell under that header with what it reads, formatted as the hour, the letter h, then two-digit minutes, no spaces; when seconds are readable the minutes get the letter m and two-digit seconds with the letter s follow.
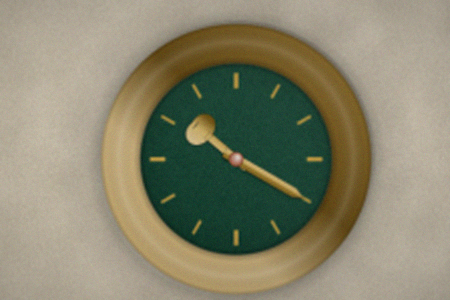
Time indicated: 10h20
